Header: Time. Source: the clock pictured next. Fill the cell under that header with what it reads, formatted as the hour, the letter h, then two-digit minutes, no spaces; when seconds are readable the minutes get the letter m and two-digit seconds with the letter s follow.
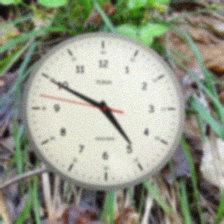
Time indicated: 4h49m47s
